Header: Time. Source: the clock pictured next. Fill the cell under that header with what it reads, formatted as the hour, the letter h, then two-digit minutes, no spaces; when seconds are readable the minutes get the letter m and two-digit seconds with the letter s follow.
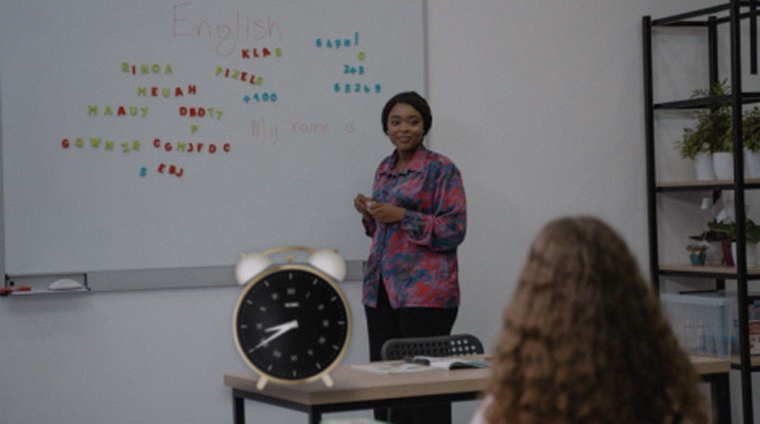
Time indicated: 8h40
